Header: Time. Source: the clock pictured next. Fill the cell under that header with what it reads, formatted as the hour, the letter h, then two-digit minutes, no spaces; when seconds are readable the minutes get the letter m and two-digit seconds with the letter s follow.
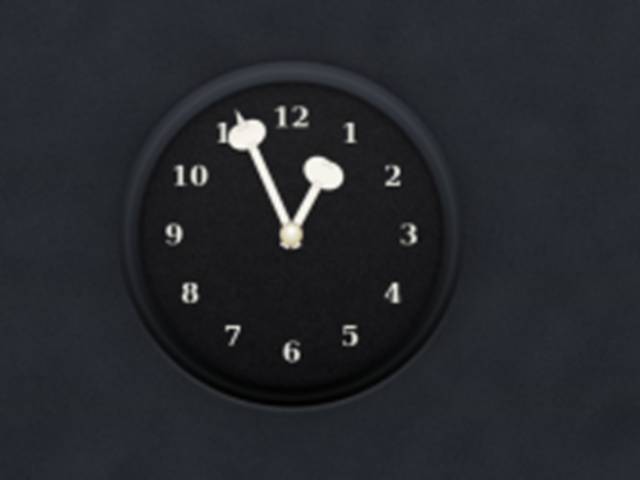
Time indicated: 12h56
